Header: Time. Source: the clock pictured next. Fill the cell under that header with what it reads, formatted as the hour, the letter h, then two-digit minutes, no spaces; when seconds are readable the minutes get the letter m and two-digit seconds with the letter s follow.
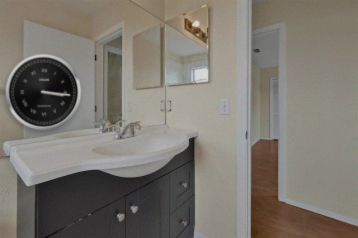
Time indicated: 3h16
